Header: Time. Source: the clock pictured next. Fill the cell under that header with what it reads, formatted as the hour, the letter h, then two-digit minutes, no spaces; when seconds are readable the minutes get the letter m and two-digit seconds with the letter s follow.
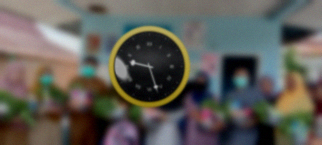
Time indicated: 9h27
